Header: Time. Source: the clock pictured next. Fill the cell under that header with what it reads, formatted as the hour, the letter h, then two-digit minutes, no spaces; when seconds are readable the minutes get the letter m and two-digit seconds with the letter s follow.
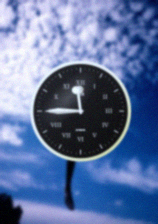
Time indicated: 11h45
